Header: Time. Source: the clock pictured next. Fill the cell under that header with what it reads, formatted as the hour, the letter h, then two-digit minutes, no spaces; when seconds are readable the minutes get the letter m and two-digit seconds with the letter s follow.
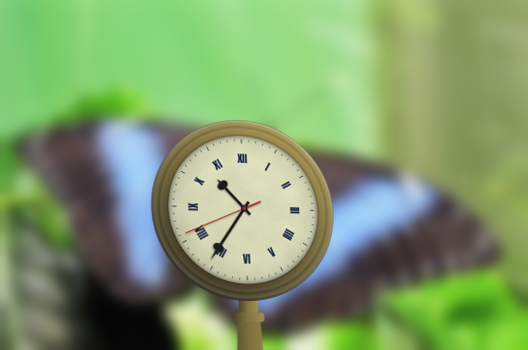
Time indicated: 10h35m41s
